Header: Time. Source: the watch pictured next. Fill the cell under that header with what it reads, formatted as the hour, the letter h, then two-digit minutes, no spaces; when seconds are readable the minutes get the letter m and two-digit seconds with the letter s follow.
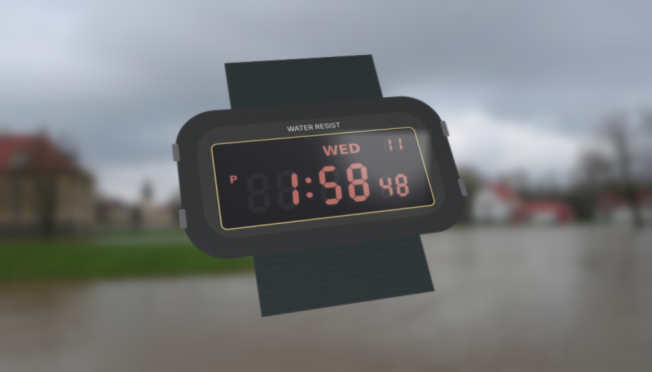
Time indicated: 1h58m48s
